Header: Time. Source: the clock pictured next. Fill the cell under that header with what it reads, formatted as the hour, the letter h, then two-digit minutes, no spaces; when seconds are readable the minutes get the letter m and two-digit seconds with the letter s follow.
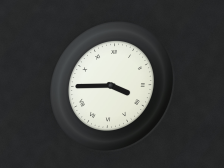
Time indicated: 3h45
